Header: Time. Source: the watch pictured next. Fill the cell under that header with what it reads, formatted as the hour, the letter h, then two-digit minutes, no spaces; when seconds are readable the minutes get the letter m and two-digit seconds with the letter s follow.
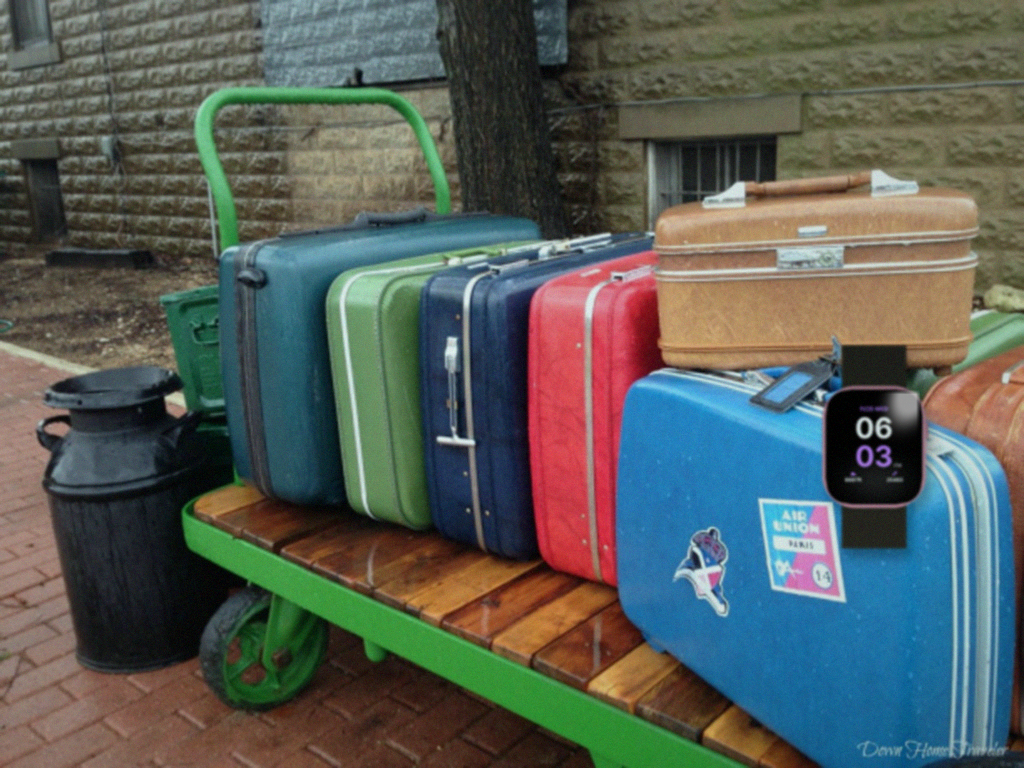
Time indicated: 6h03
